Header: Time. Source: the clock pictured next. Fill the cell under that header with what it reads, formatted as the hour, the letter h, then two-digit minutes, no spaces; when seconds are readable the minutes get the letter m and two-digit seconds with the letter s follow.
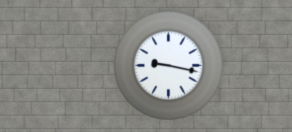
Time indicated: 9h17
